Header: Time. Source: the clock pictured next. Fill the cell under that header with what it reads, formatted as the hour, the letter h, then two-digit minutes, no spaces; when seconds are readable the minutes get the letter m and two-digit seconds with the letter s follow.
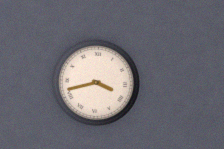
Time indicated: 3h42
